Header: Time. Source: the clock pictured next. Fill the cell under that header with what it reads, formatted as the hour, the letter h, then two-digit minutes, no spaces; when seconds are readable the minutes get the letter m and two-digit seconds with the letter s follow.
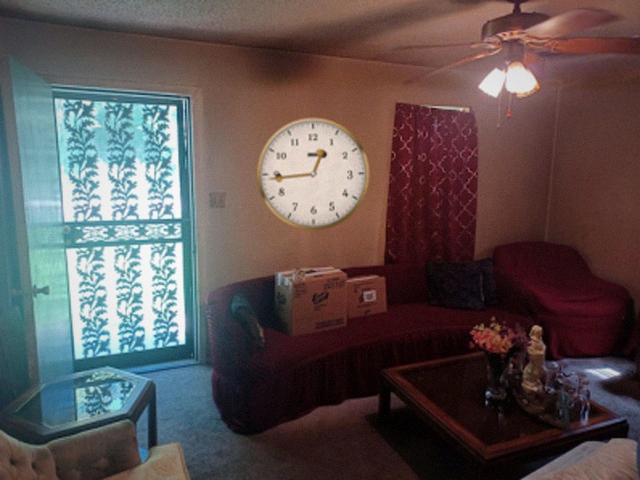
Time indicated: 12h44
